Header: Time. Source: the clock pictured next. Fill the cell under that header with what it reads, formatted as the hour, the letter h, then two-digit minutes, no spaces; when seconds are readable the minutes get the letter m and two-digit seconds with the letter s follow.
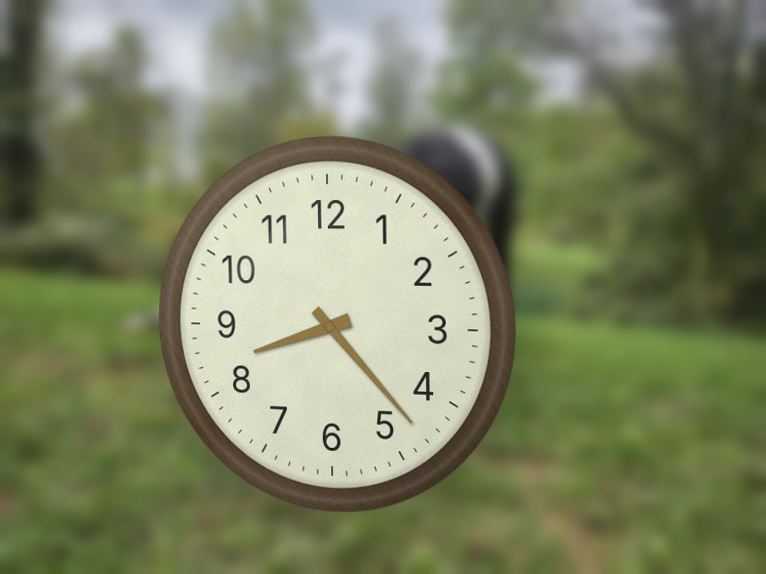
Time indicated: 8h23
